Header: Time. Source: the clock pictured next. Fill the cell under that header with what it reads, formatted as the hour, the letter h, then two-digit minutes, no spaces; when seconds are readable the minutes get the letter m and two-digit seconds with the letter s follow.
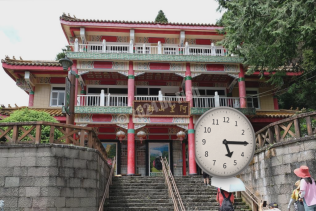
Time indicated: 5h15
